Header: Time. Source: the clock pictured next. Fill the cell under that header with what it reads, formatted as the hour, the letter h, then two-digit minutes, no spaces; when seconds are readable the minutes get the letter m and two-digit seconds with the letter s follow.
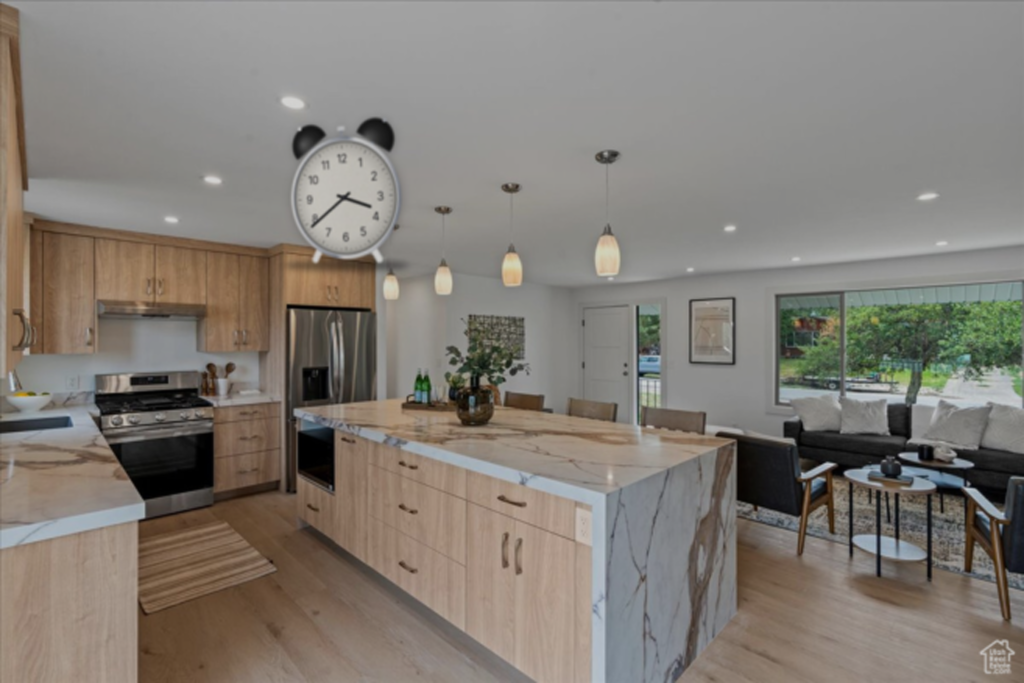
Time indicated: 3h39
